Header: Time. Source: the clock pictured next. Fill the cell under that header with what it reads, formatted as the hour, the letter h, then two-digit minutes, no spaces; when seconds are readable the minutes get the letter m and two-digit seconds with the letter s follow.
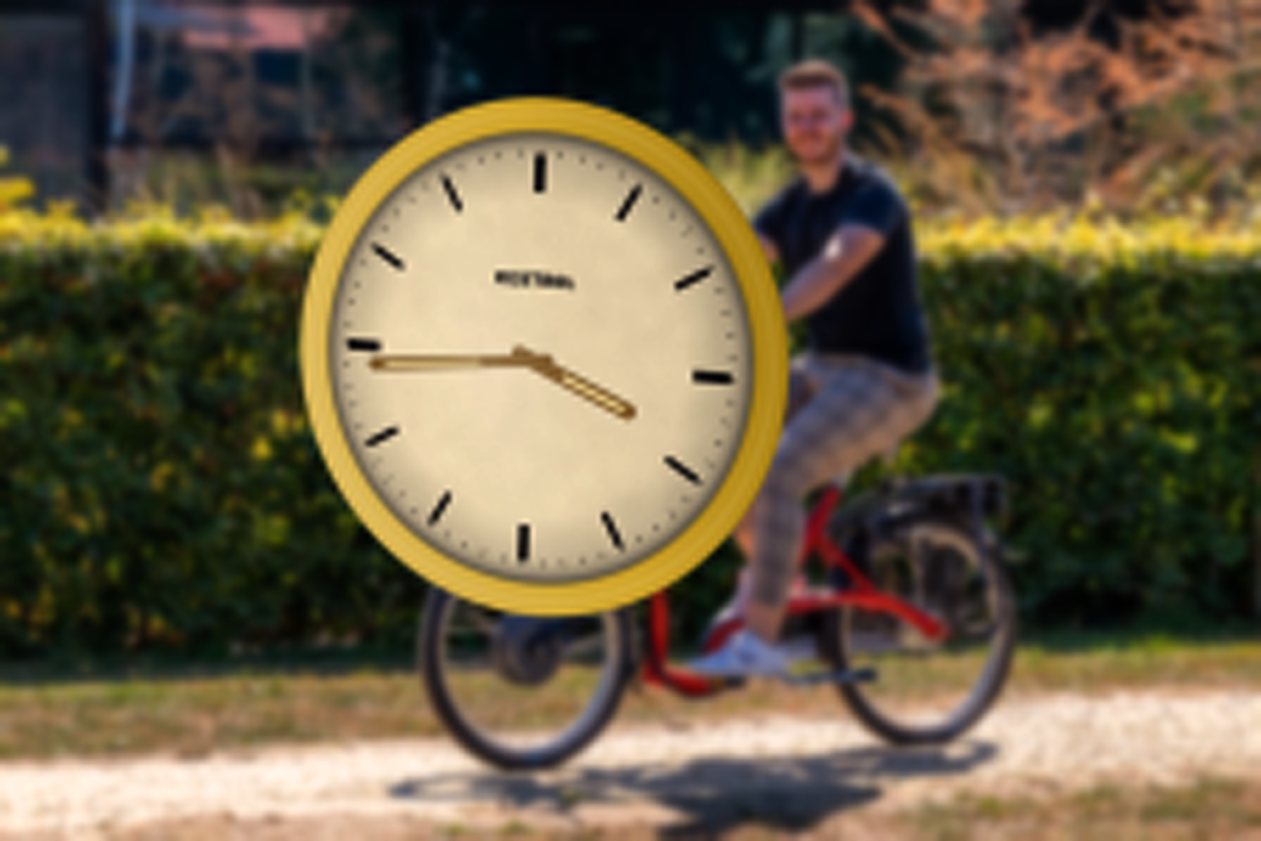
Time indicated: 3h44
